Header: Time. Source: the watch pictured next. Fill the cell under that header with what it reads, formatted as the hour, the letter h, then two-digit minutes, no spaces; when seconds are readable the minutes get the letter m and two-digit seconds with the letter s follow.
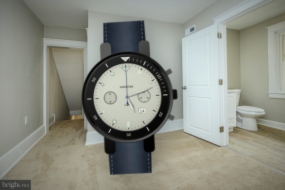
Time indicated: 5h12
